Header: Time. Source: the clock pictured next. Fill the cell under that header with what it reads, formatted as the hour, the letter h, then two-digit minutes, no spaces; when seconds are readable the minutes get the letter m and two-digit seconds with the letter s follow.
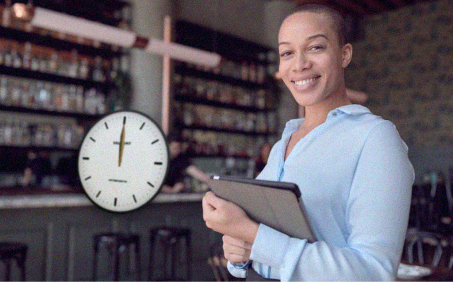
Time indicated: 12h00
